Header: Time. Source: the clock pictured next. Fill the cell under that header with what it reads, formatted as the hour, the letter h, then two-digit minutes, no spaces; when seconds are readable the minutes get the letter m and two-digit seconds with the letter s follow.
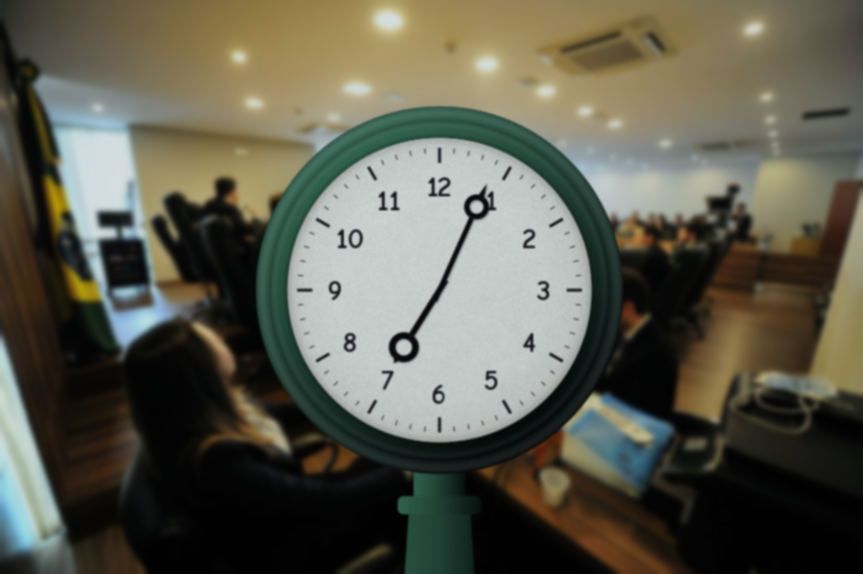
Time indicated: 7h04
